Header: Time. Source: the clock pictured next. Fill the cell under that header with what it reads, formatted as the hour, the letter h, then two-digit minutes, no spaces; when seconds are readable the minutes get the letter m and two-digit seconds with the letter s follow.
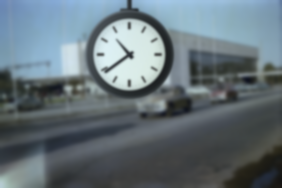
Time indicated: 10h39
